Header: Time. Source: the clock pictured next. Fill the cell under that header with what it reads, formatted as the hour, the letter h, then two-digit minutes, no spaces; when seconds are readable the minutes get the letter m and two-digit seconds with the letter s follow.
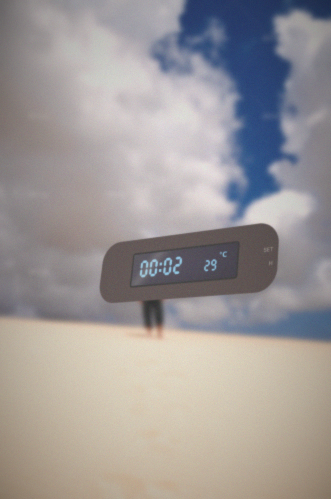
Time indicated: 0h02
